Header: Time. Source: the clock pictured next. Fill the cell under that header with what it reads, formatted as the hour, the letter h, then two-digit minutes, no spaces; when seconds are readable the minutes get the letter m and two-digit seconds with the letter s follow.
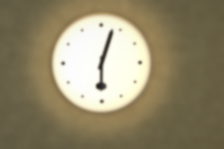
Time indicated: 6h03
